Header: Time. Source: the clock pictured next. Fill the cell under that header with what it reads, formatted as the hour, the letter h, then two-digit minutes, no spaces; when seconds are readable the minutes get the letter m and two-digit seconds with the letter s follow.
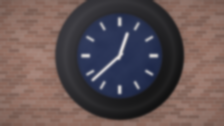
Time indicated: 12h38
